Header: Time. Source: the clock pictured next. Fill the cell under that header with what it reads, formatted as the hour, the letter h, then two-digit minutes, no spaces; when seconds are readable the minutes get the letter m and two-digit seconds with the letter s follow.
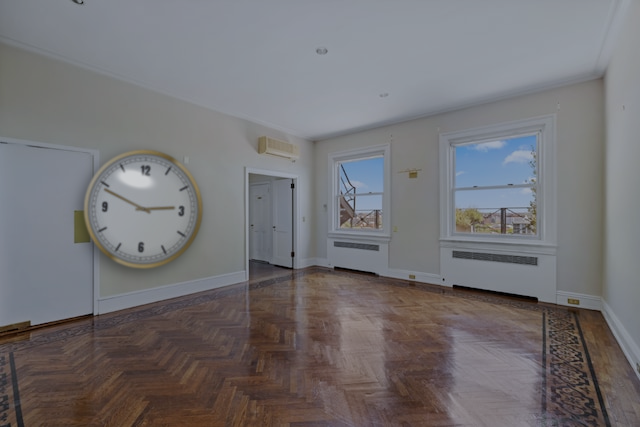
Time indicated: 2h49
